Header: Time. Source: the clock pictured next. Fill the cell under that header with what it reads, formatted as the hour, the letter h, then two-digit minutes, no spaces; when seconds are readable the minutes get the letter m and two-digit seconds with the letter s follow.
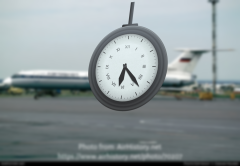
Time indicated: 6h23
